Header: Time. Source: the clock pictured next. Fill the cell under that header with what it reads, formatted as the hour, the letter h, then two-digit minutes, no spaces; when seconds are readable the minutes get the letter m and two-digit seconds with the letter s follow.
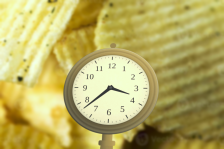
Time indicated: 3h38
